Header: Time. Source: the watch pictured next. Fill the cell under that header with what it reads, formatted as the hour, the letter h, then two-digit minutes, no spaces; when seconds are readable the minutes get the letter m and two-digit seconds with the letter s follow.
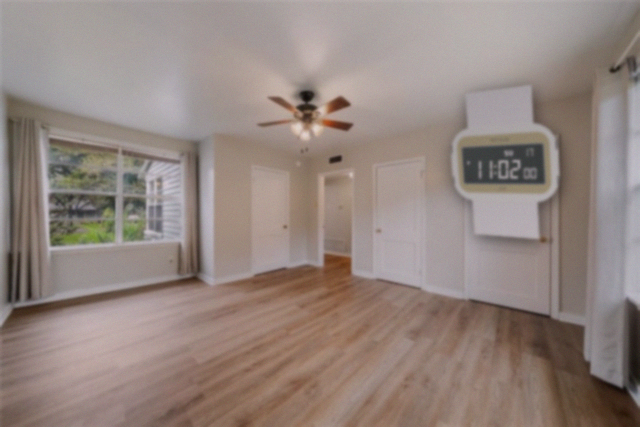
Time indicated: 11h02
